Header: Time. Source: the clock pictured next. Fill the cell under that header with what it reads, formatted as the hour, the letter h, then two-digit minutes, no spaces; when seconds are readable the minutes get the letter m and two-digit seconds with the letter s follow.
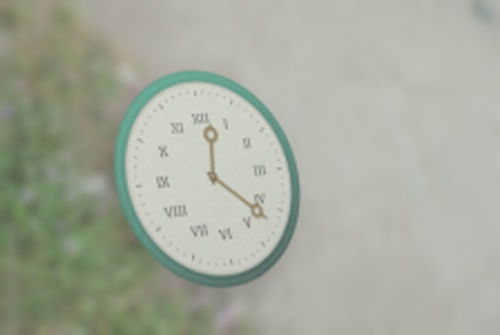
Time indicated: 12h22
